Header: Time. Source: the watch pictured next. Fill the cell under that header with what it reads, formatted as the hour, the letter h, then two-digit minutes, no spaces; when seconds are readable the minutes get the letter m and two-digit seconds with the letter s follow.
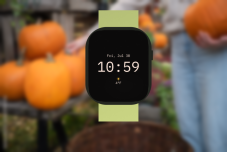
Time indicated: 10h59
